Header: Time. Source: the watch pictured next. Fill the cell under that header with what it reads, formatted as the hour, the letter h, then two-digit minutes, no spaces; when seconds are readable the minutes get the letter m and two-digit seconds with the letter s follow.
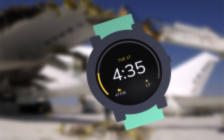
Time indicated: 4h35
